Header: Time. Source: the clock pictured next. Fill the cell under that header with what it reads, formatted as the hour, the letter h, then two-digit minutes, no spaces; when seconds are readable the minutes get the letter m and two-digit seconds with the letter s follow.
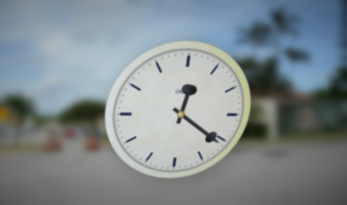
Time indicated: 12h21
